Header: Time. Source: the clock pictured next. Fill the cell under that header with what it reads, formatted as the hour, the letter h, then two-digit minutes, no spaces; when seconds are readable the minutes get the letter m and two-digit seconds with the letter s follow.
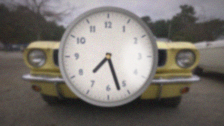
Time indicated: 7h27
